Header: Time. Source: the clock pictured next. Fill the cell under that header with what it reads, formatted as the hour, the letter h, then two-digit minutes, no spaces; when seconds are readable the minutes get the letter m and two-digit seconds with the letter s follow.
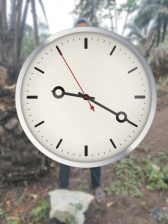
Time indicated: 9h19m55s
